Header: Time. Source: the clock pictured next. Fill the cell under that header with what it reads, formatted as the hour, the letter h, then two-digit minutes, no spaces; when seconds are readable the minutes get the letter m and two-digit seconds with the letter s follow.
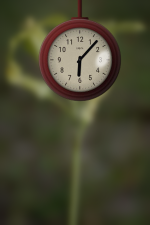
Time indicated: 6h07
